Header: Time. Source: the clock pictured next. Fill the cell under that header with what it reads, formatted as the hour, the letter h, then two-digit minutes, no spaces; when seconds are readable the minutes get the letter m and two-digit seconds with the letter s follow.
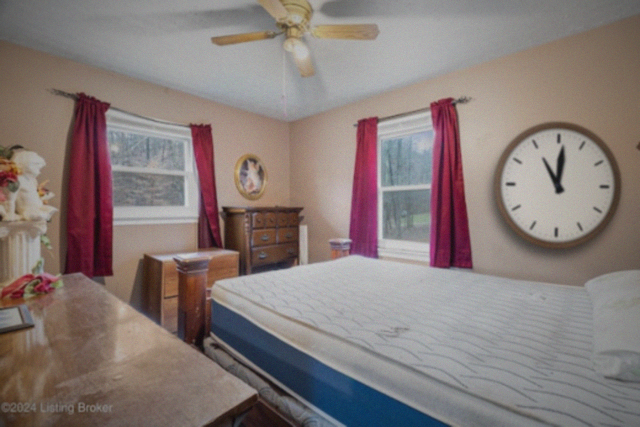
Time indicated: 11h01
